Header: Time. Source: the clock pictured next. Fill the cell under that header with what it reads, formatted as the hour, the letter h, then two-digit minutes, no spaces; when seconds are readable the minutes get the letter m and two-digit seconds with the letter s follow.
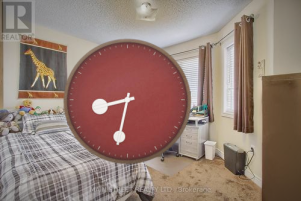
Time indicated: 8h32
